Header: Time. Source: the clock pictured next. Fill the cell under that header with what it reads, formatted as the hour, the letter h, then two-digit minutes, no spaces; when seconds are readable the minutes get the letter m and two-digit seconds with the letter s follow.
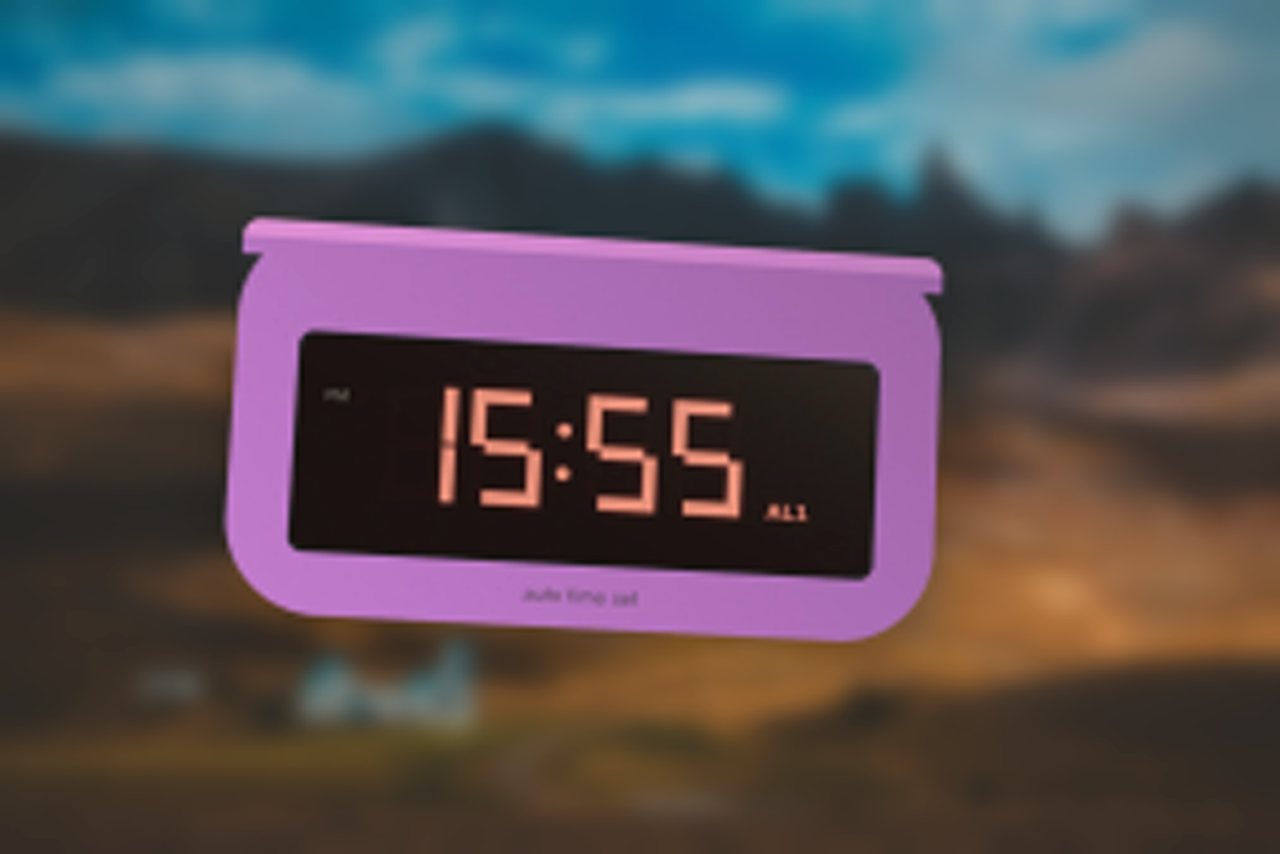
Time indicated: 15h55
